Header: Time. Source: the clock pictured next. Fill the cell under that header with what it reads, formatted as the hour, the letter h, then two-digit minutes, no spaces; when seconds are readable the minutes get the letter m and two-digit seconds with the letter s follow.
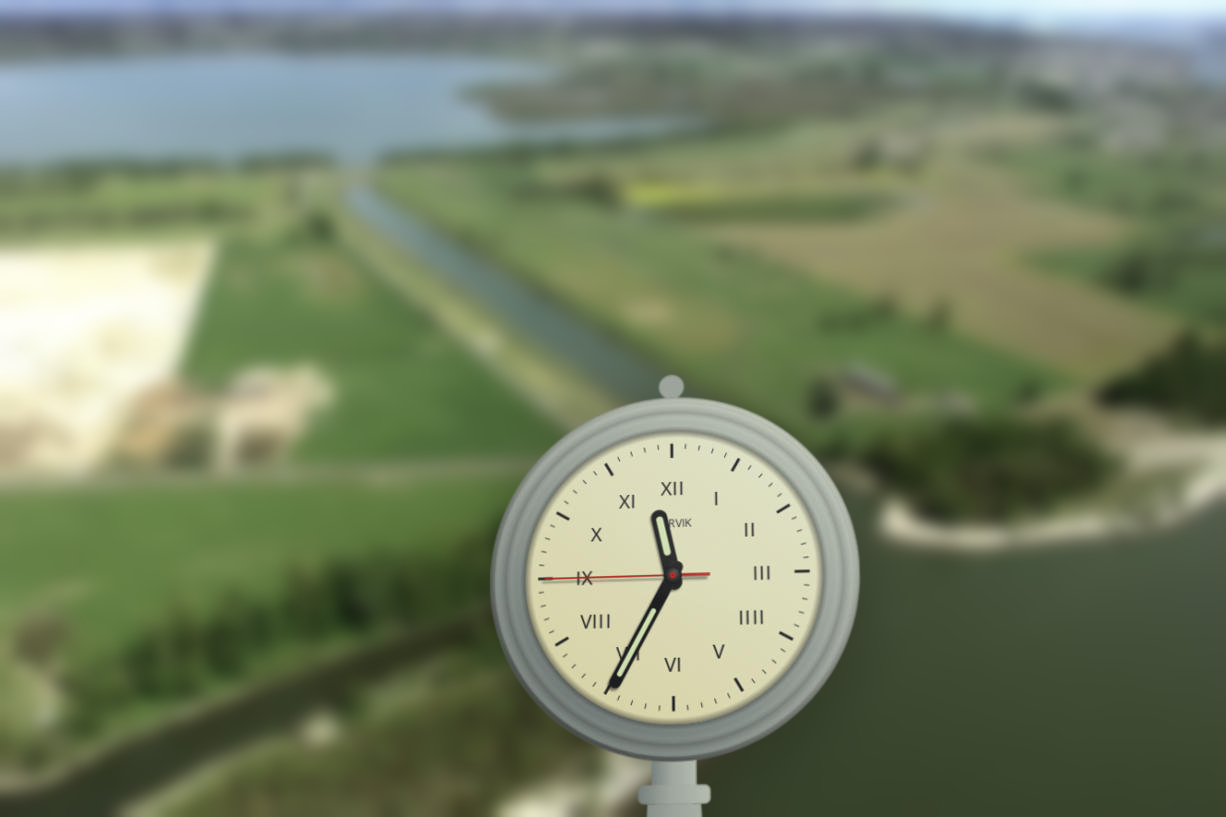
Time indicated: 11h34m45s
